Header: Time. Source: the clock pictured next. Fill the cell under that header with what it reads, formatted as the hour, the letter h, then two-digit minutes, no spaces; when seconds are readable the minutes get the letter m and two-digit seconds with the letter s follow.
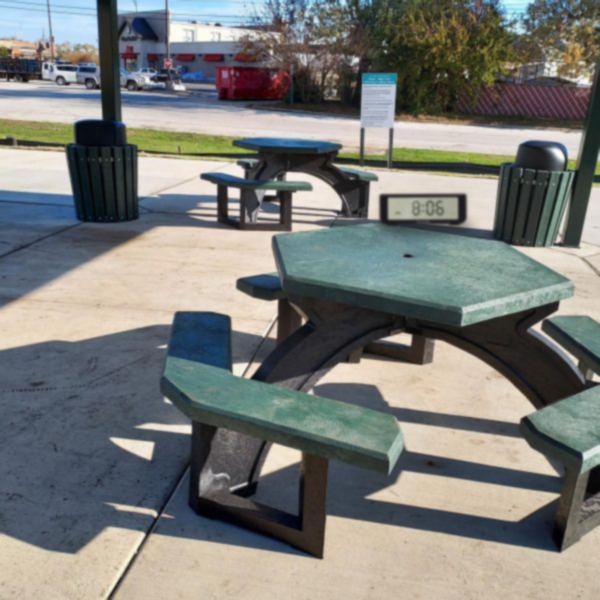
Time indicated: 8h06
